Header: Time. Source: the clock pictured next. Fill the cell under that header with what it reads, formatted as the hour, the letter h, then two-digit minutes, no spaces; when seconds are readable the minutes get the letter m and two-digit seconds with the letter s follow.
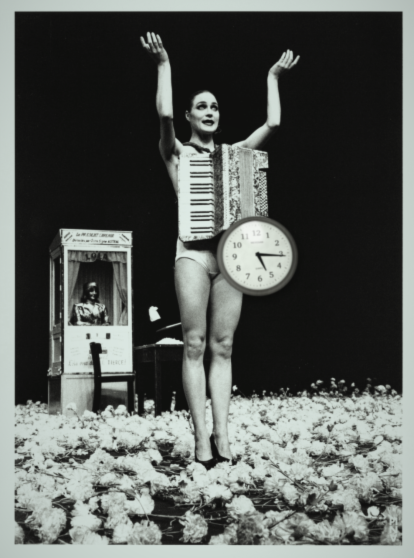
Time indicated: 5h16
